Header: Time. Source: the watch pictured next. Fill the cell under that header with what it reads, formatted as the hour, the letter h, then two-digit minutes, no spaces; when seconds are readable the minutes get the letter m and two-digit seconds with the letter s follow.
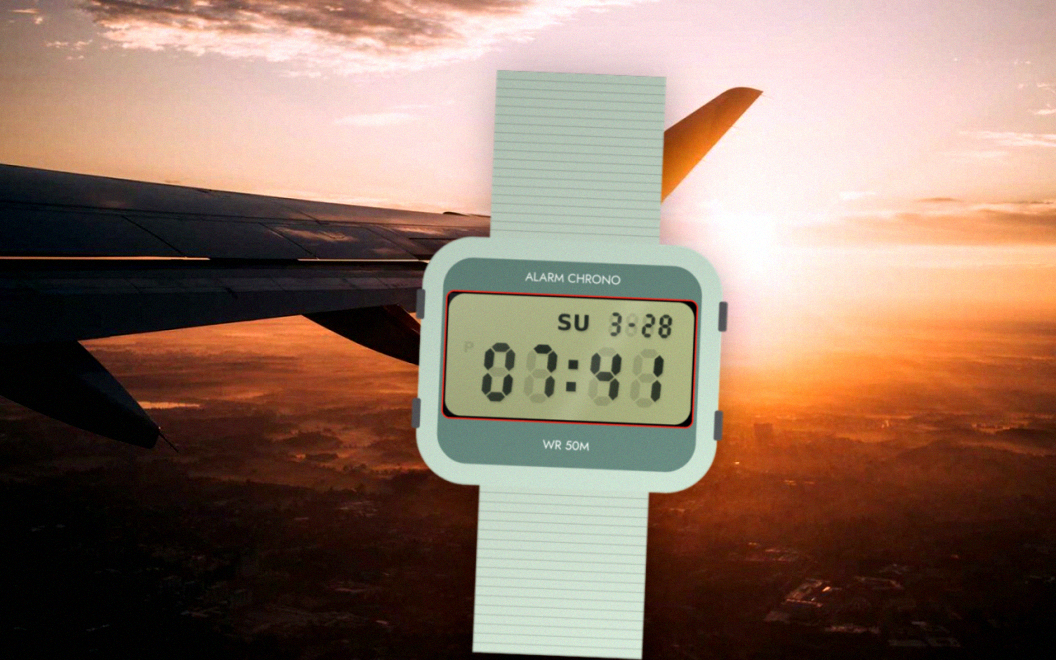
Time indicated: 7h41
